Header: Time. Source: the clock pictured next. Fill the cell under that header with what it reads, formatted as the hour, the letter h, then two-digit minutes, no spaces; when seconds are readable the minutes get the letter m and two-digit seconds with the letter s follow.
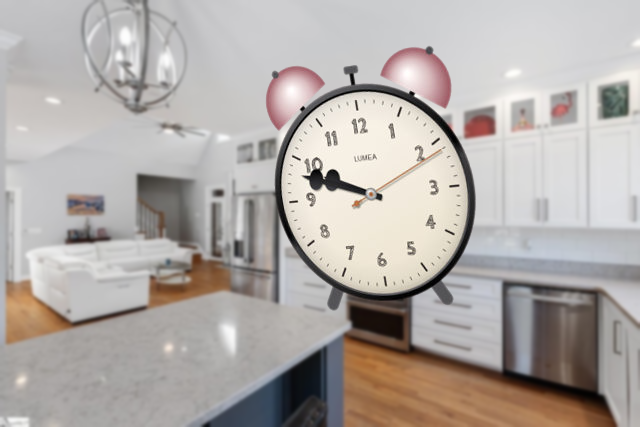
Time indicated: 9h48m11s
